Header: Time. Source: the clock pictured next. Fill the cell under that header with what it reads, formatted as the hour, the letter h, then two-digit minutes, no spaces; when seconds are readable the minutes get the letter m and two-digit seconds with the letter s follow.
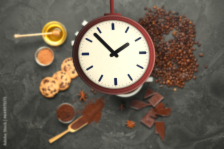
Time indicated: 1h53
